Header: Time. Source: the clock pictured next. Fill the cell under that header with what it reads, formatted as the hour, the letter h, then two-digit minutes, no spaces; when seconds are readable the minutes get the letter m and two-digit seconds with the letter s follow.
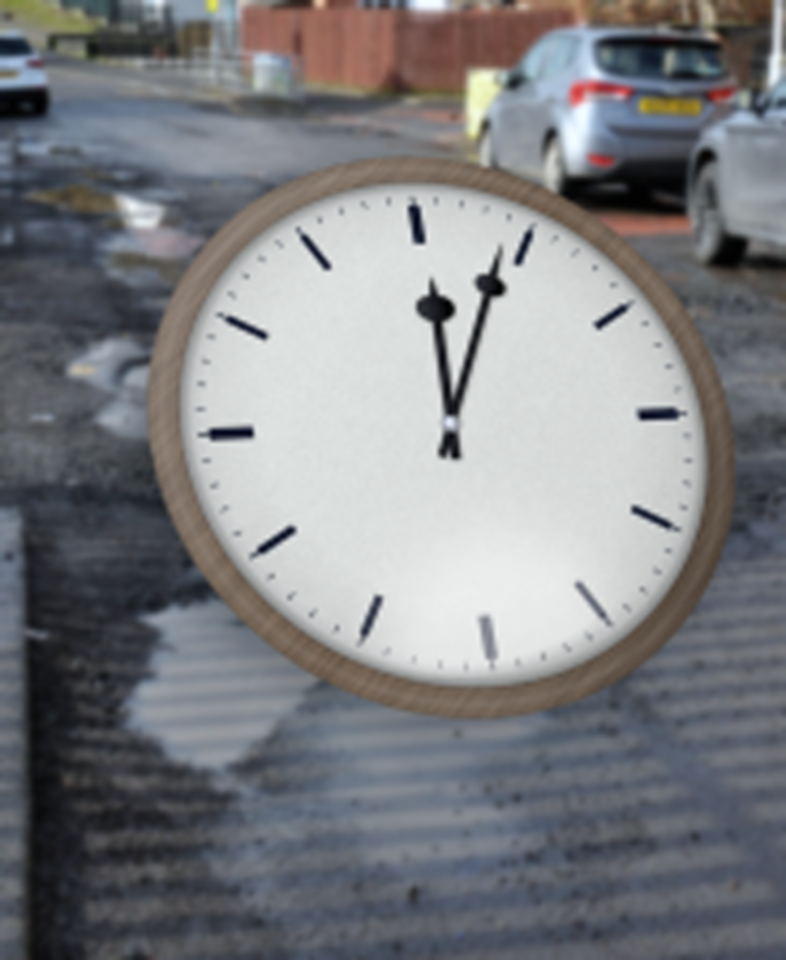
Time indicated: 12h04
